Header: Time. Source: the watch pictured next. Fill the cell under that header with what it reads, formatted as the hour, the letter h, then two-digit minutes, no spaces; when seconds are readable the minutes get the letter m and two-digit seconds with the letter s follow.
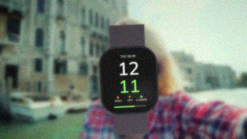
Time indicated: 12h11
